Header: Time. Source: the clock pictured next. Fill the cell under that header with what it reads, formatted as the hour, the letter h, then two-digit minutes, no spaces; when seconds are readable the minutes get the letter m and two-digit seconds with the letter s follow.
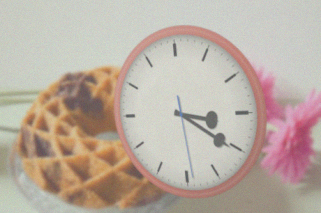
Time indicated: 3h20m29s
